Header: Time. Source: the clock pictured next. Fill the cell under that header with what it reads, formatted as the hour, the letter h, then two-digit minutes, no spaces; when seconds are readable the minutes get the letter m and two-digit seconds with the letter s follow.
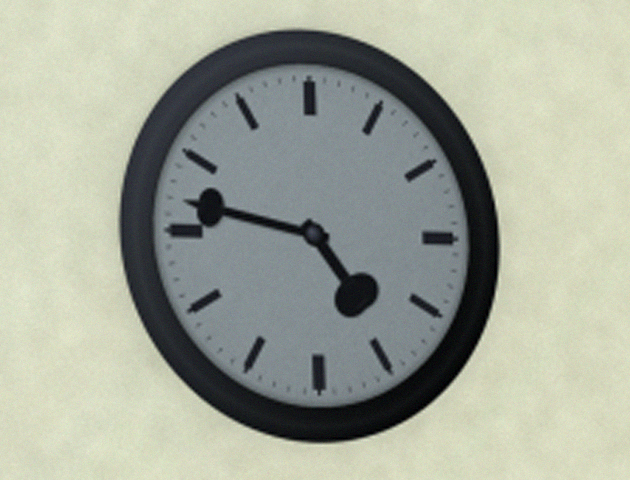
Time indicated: 4h47
